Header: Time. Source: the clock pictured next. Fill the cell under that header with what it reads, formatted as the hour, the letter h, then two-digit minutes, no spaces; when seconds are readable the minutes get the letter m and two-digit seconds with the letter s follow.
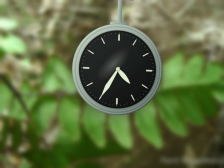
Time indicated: 4h35
